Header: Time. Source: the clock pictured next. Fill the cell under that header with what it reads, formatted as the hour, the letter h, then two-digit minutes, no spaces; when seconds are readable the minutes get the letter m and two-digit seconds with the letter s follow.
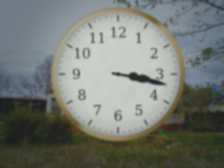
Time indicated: 3h17
